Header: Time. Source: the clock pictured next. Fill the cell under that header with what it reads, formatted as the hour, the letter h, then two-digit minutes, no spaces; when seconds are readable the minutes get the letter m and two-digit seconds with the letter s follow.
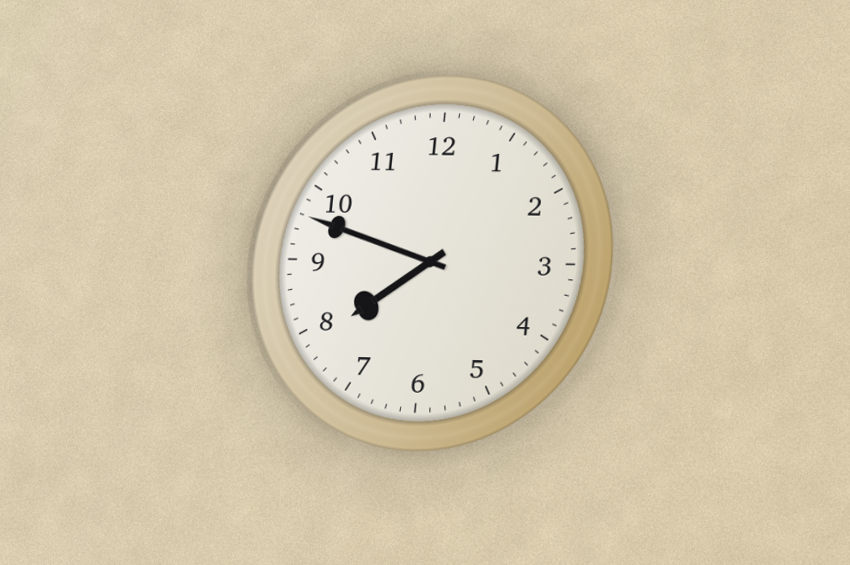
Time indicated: 7h48
